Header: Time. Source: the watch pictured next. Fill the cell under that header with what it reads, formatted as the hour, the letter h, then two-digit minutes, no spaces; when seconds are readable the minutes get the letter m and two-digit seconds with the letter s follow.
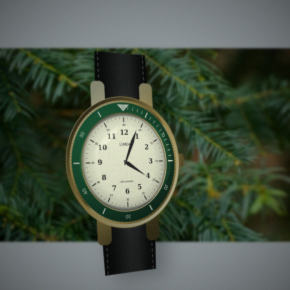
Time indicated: 4h04
